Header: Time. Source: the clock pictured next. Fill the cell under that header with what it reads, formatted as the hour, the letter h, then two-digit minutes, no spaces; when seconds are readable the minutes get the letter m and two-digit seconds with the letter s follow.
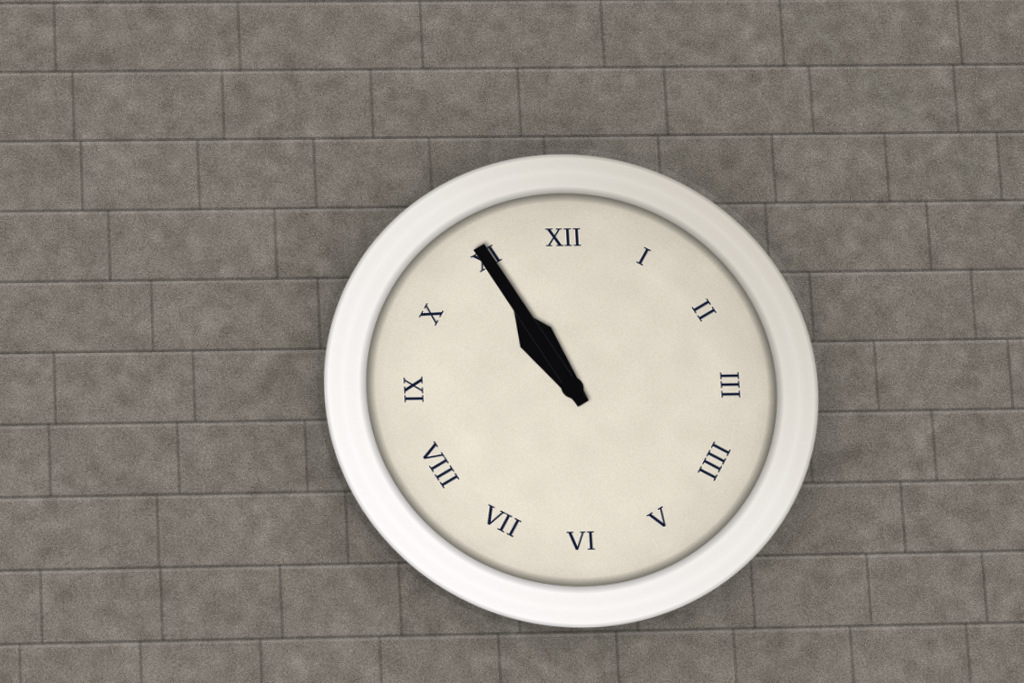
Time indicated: 10h55
